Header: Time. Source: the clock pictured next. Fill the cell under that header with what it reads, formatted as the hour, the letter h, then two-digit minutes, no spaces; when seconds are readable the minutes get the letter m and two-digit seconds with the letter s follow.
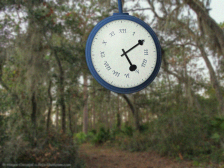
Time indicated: 5h10
